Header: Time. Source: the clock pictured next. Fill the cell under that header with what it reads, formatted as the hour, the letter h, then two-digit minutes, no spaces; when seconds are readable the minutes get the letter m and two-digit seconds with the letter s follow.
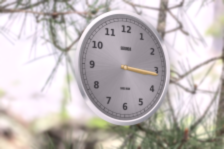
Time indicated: 3h16
